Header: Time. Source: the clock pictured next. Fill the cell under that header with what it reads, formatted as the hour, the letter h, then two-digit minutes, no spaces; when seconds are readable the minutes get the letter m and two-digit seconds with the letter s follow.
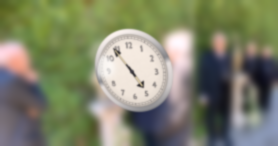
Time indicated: 4h54
